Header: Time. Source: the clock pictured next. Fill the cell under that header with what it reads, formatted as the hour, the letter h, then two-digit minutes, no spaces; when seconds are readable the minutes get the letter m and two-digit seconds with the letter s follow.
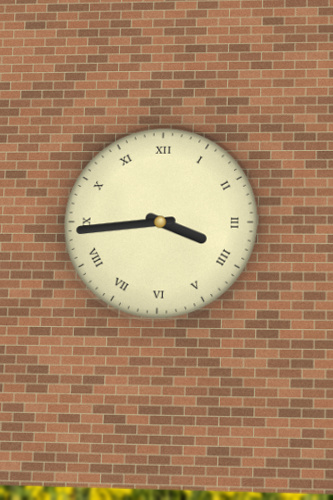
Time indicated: 3h44
